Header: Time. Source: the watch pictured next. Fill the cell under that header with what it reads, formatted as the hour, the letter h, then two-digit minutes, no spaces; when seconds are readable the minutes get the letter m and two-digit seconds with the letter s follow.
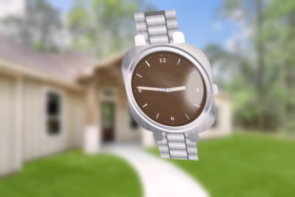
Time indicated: 2h46
